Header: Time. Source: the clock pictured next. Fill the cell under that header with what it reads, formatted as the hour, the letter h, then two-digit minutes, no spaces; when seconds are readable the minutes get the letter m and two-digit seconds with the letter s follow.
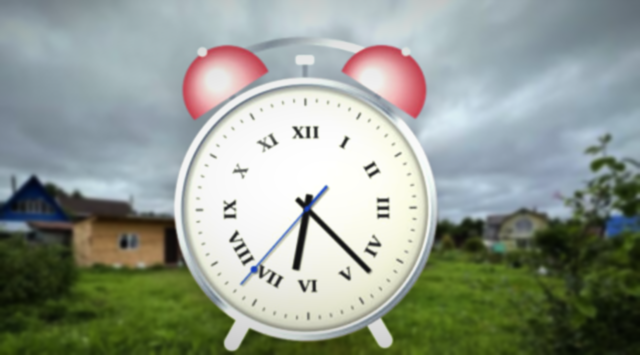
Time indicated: 6h22m37s
